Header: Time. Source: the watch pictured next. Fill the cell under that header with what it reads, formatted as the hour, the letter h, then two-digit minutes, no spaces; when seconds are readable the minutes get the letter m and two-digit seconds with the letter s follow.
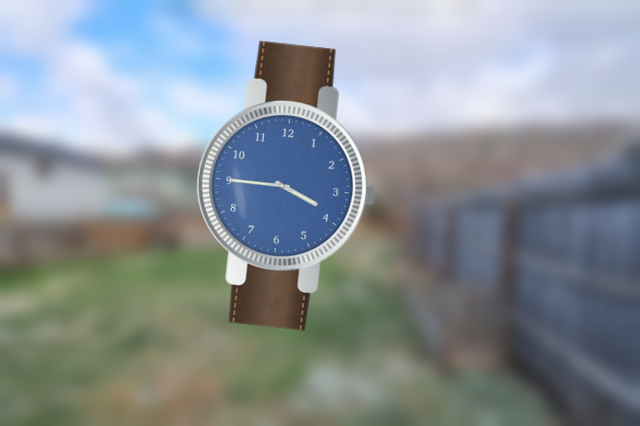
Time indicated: 3h45
